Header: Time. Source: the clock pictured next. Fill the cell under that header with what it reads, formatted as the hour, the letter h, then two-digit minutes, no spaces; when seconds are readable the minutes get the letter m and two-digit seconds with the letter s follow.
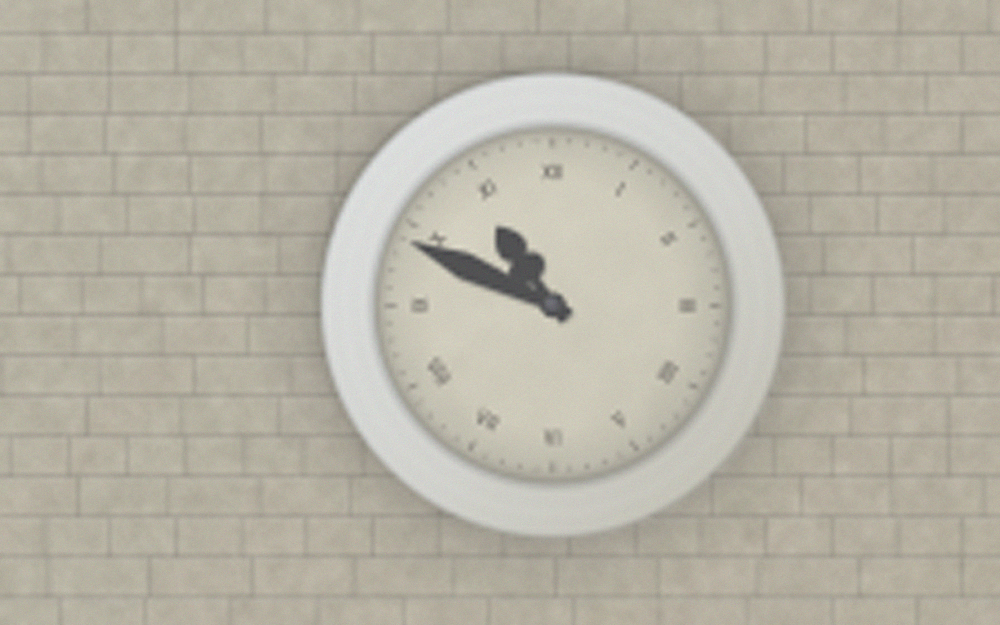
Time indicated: 10h49
